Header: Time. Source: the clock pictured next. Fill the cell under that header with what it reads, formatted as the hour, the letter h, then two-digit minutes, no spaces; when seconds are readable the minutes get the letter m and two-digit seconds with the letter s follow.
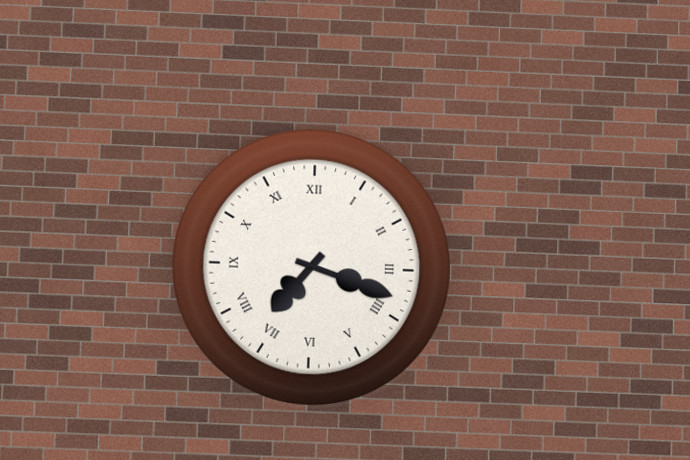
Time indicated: 7h18
